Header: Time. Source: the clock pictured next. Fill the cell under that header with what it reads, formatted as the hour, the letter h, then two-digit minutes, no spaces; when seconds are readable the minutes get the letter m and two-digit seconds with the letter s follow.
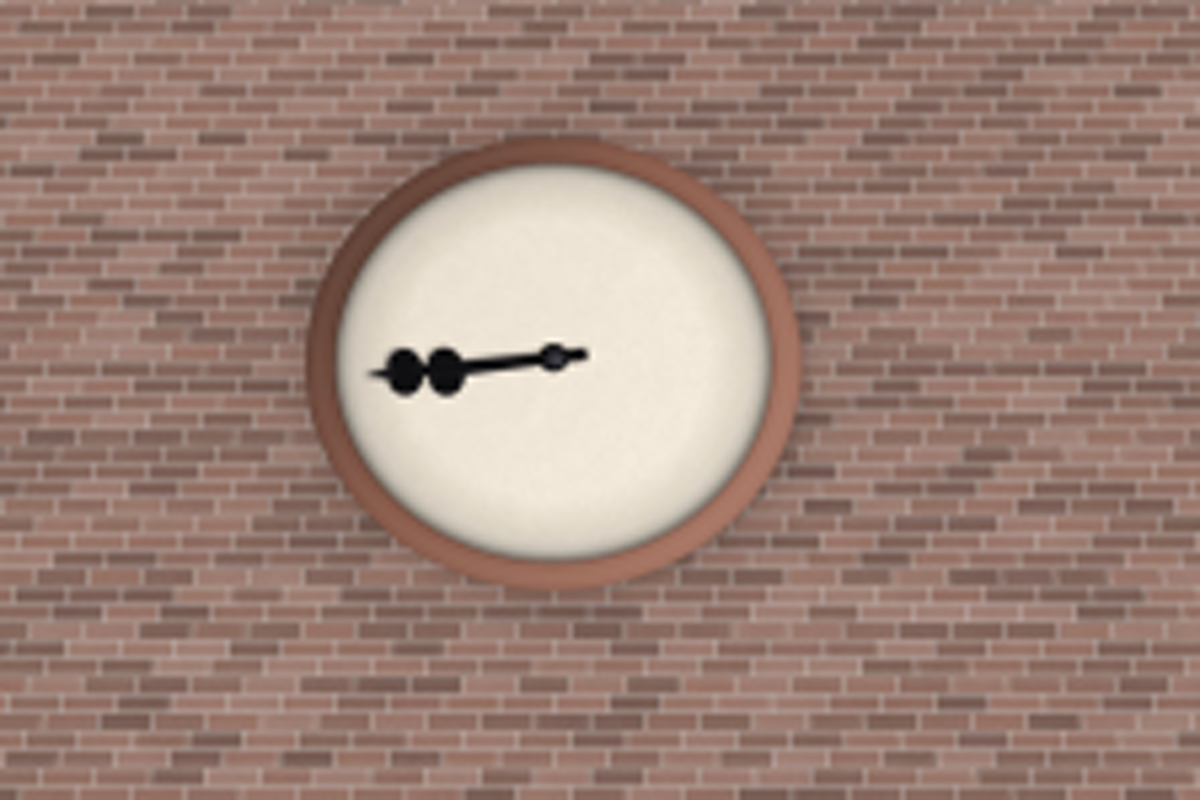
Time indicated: 8h44
